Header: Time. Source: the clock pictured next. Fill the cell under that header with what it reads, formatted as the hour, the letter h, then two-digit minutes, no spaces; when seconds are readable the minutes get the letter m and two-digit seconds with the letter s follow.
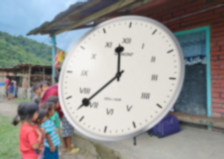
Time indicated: 11h37
